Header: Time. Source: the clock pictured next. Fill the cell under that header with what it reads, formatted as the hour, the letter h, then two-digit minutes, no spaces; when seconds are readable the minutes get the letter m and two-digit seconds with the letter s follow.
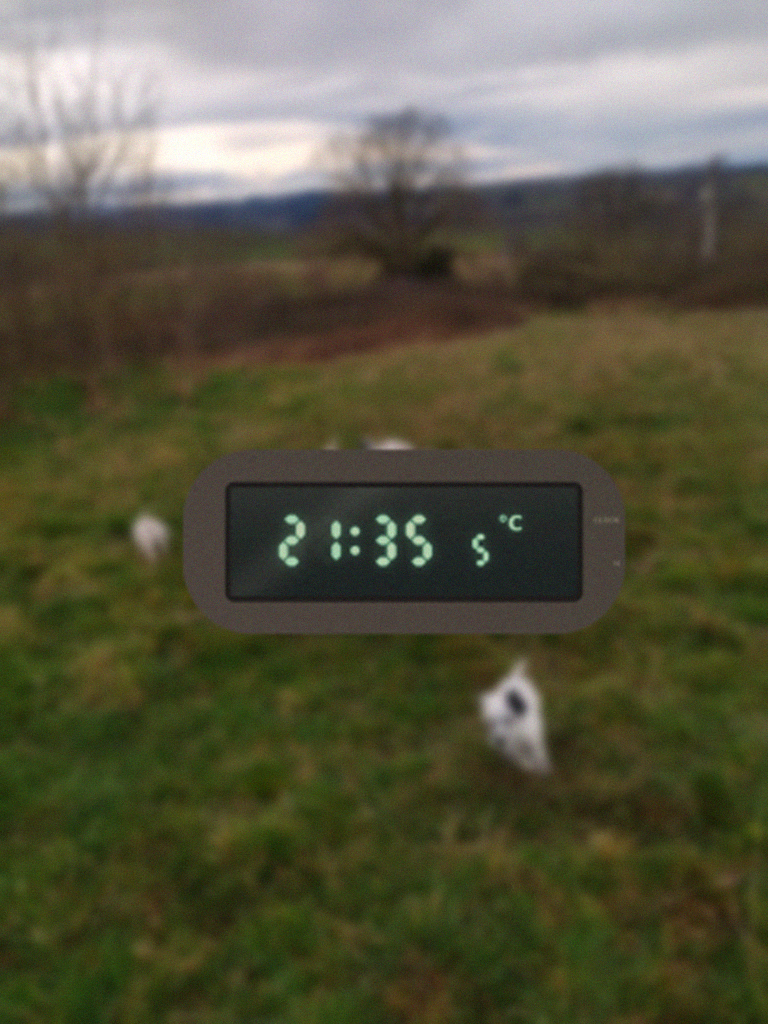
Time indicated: 21h35
